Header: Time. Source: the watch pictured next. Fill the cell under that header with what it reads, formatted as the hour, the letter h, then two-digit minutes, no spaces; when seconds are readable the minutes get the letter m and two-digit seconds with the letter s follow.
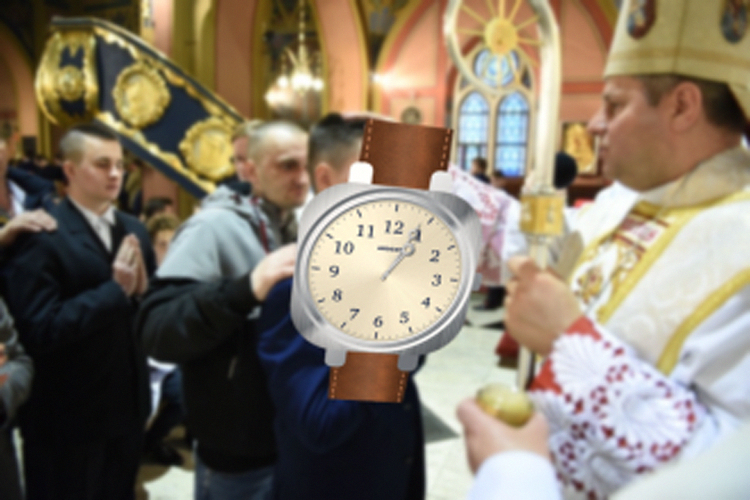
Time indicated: 1h04
